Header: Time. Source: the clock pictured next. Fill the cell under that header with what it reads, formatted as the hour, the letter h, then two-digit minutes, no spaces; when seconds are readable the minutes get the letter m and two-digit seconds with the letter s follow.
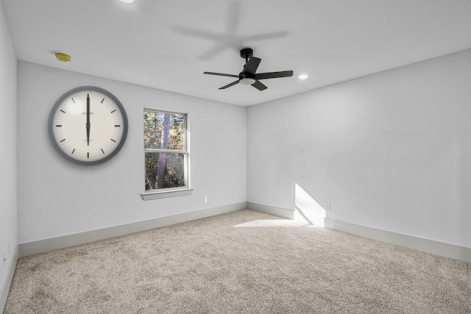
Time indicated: 6h00
